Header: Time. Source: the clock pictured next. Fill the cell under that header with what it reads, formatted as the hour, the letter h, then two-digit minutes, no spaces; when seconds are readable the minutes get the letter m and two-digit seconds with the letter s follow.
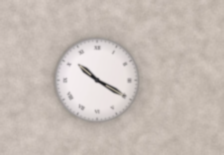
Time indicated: 10h20
